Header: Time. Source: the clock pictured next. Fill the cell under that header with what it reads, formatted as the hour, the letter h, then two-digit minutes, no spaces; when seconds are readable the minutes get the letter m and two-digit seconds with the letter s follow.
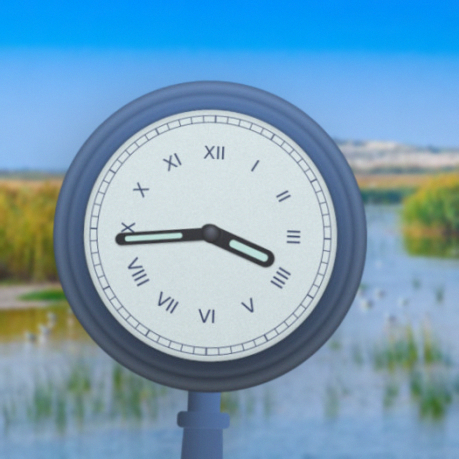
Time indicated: 3h44
